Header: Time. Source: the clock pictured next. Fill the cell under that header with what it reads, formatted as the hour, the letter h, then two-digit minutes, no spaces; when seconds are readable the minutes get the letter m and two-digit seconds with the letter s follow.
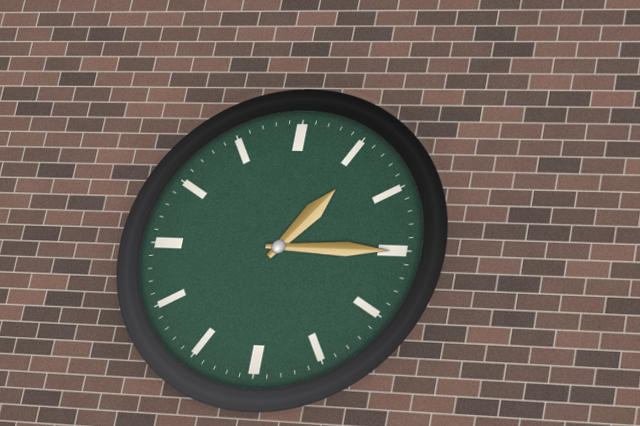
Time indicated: 1h15
